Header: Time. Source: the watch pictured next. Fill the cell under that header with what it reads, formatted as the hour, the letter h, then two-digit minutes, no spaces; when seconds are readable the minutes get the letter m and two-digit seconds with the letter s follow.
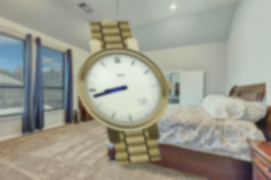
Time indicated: 8h43
